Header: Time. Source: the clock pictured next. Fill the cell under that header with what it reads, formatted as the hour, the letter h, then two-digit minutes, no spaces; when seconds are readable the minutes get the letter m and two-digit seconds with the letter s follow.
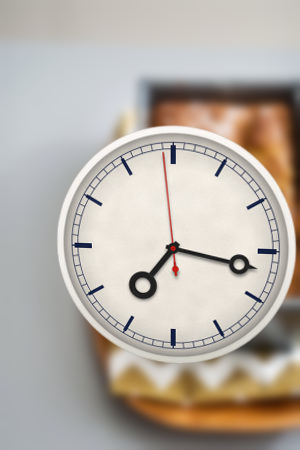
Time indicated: 7h16m59s
